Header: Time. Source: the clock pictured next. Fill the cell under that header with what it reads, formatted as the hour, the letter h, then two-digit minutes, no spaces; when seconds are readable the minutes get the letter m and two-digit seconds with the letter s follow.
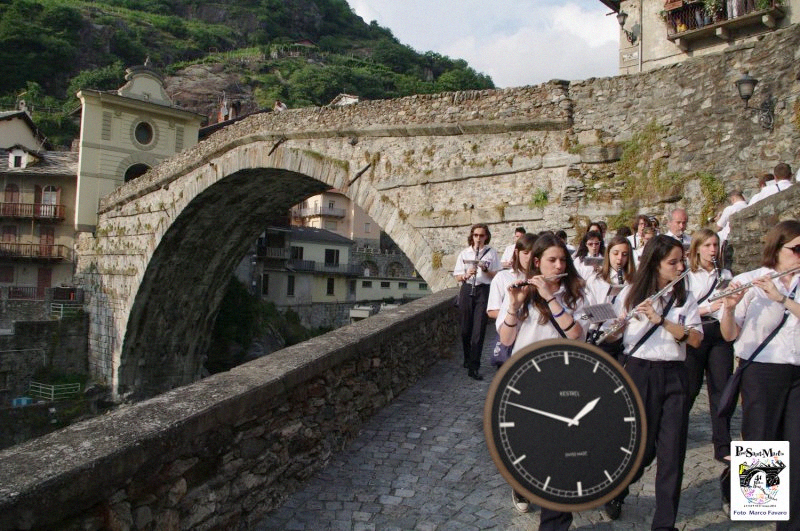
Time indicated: 1h48
